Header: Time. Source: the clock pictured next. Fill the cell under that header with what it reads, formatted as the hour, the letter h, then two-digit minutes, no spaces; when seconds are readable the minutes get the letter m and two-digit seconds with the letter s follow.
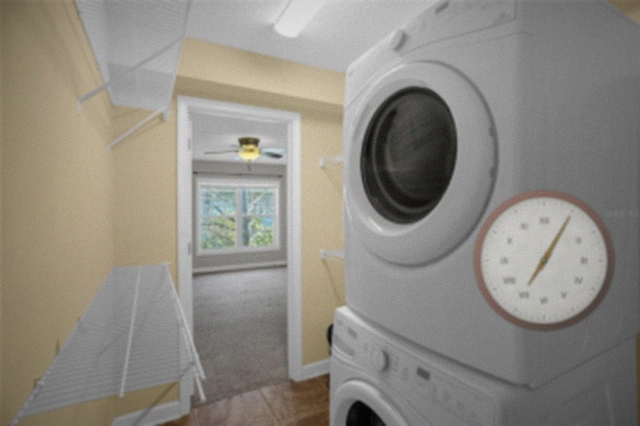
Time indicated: 7h05
